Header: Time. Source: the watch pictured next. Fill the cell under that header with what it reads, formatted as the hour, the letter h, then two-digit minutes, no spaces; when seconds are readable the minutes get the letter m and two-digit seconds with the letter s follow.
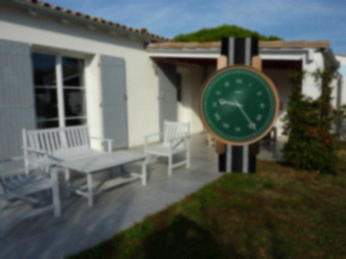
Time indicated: 9h24
